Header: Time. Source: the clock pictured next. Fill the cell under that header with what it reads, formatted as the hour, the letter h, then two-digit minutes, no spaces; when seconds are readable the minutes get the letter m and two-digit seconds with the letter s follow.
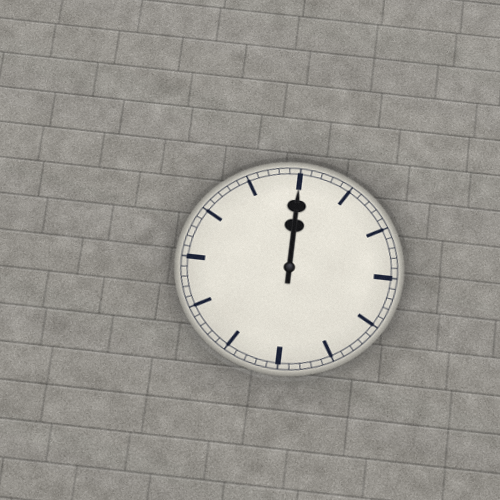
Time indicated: 12h00
